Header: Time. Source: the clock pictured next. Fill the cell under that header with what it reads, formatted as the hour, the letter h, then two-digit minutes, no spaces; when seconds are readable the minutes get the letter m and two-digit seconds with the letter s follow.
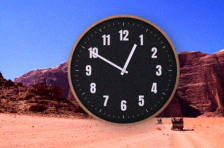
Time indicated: 12h50
